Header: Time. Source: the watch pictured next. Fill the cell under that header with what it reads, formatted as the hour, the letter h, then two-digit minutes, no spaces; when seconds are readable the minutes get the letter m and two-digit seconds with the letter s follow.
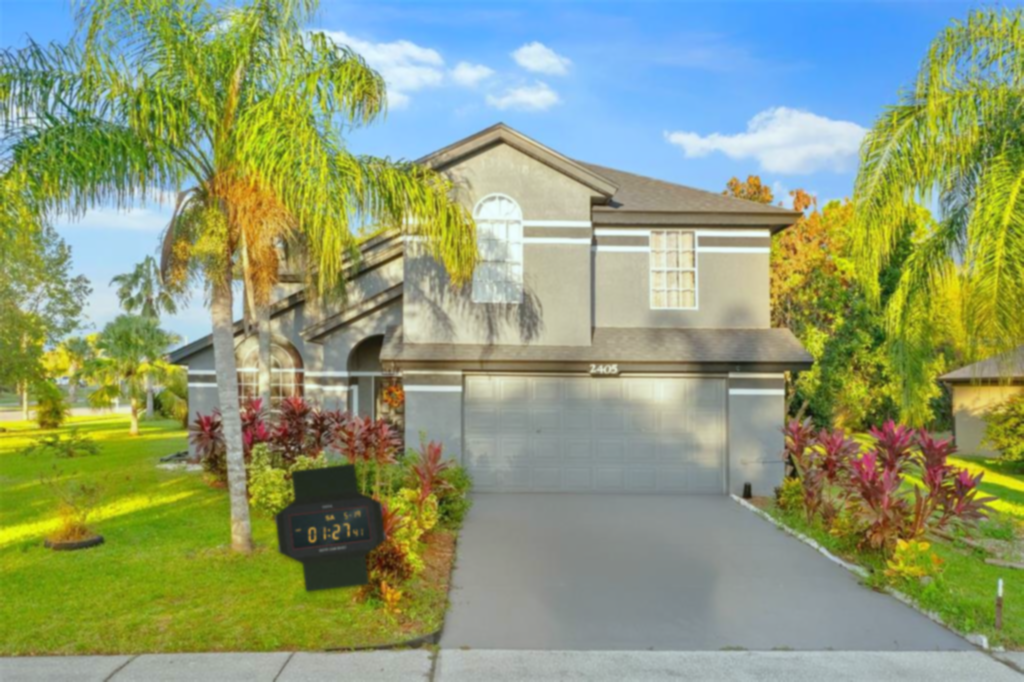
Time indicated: 1h27
